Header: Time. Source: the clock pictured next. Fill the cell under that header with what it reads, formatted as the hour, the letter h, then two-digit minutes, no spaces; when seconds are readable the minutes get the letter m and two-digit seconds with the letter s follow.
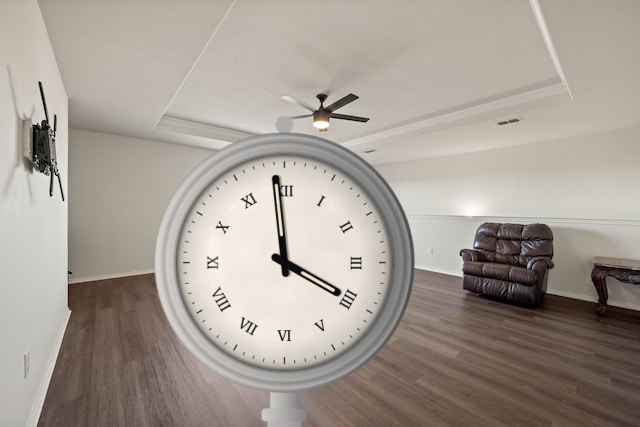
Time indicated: 3h59
